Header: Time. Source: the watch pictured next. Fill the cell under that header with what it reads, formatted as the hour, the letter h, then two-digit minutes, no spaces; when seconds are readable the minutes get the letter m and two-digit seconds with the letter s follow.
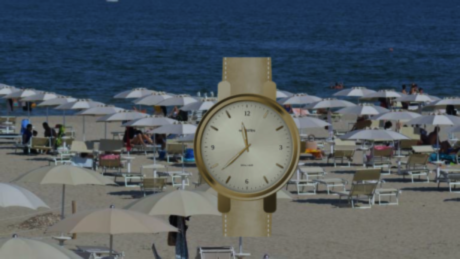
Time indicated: 11h38
